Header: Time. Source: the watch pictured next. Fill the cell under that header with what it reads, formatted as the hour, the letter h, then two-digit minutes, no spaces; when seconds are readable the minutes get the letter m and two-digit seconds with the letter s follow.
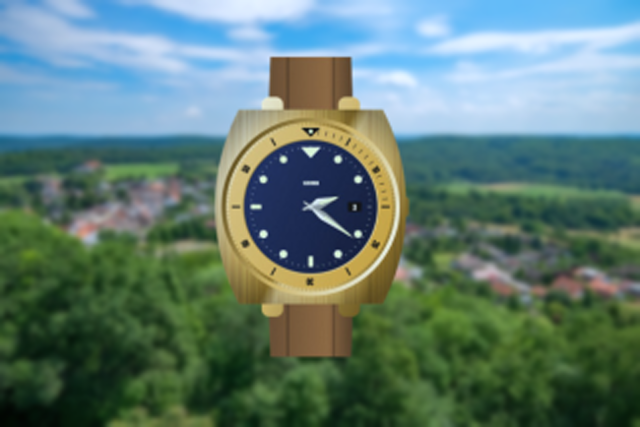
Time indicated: 2h21
